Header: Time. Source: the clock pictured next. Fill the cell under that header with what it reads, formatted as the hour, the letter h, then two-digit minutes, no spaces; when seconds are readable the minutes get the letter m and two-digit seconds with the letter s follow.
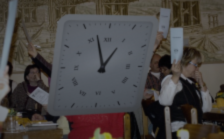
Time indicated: 12h57
